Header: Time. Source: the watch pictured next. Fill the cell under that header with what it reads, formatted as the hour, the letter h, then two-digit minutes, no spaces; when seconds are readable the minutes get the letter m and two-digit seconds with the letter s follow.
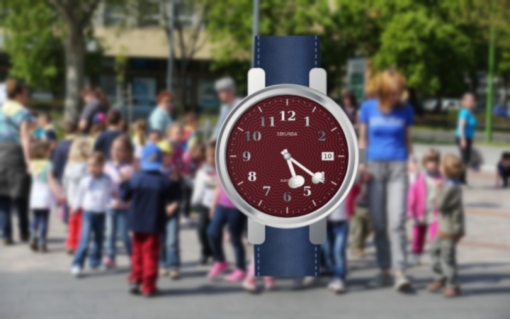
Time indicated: 5h21
